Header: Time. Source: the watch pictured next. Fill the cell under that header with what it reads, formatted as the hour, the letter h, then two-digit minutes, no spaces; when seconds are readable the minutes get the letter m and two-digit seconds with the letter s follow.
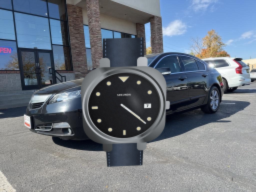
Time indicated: 4h22
